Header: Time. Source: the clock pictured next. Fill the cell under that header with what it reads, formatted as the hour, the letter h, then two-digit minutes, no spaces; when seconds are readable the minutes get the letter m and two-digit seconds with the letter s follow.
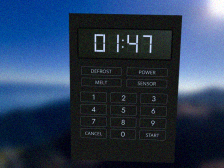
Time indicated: 1h47
